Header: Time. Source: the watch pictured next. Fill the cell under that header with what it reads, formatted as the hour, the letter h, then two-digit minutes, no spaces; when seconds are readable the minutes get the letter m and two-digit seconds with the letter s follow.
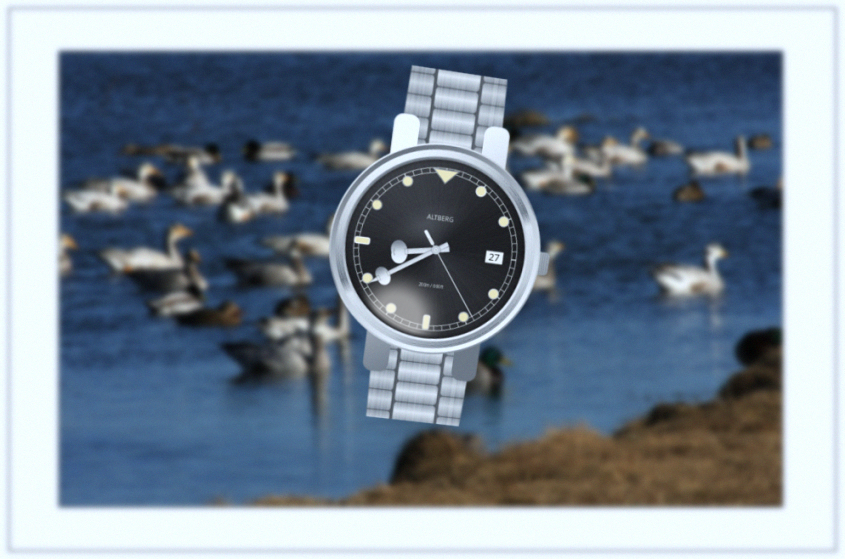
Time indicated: 8h39m24s
